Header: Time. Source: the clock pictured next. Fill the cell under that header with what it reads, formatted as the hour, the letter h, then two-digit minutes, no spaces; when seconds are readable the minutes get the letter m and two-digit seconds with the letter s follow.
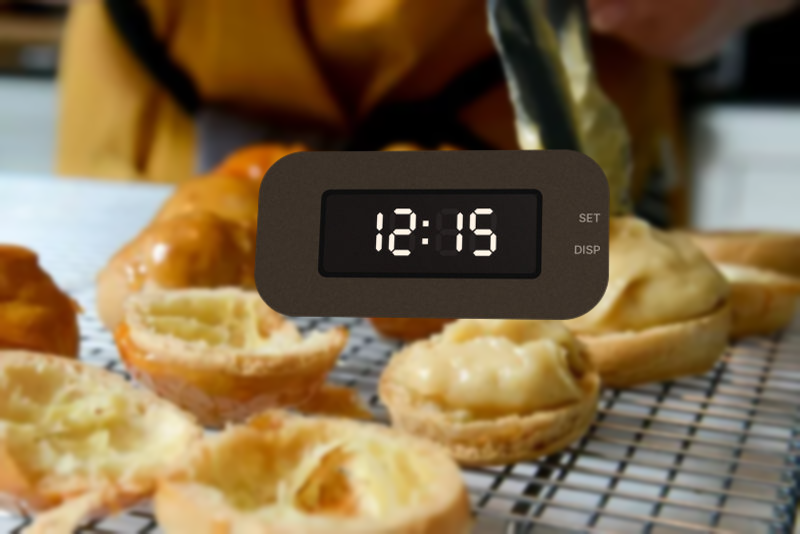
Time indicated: 12h15
